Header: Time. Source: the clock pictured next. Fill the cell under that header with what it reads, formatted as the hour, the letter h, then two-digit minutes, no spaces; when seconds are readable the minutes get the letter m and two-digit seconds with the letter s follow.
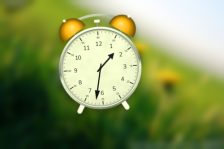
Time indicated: 1h32
